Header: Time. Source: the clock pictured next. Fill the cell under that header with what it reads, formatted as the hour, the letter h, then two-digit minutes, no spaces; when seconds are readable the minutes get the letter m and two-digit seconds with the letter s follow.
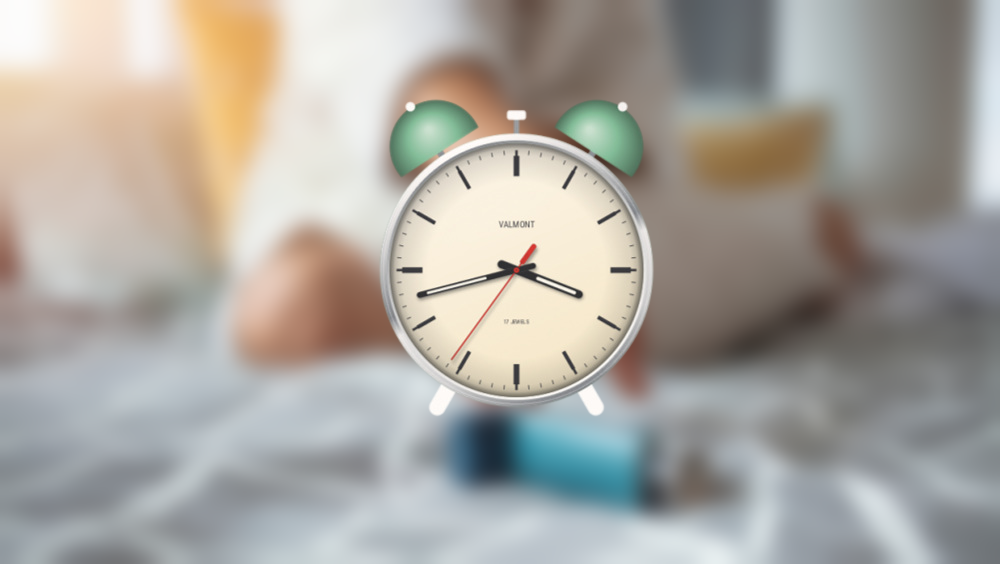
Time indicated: 3h42m36s
